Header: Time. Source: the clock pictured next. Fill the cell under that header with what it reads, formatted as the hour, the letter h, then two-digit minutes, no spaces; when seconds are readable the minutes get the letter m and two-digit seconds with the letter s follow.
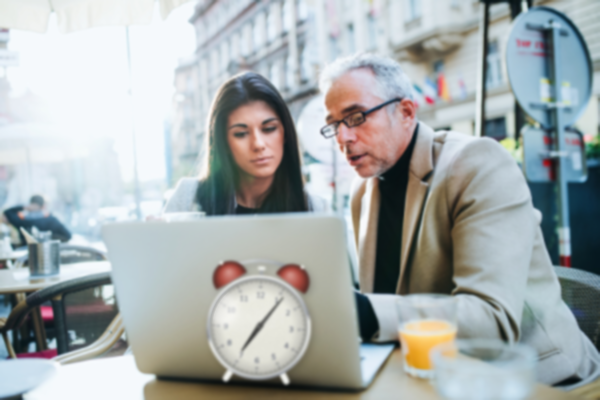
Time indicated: 7h06
